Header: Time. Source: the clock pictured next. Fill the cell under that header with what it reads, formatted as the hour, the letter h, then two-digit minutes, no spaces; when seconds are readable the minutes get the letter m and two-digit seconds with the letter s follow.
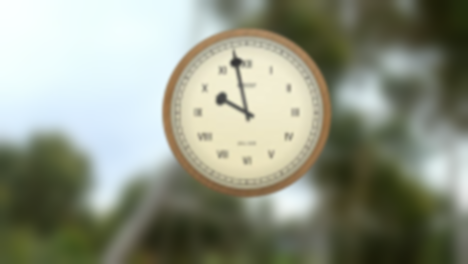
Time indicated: 9h58
